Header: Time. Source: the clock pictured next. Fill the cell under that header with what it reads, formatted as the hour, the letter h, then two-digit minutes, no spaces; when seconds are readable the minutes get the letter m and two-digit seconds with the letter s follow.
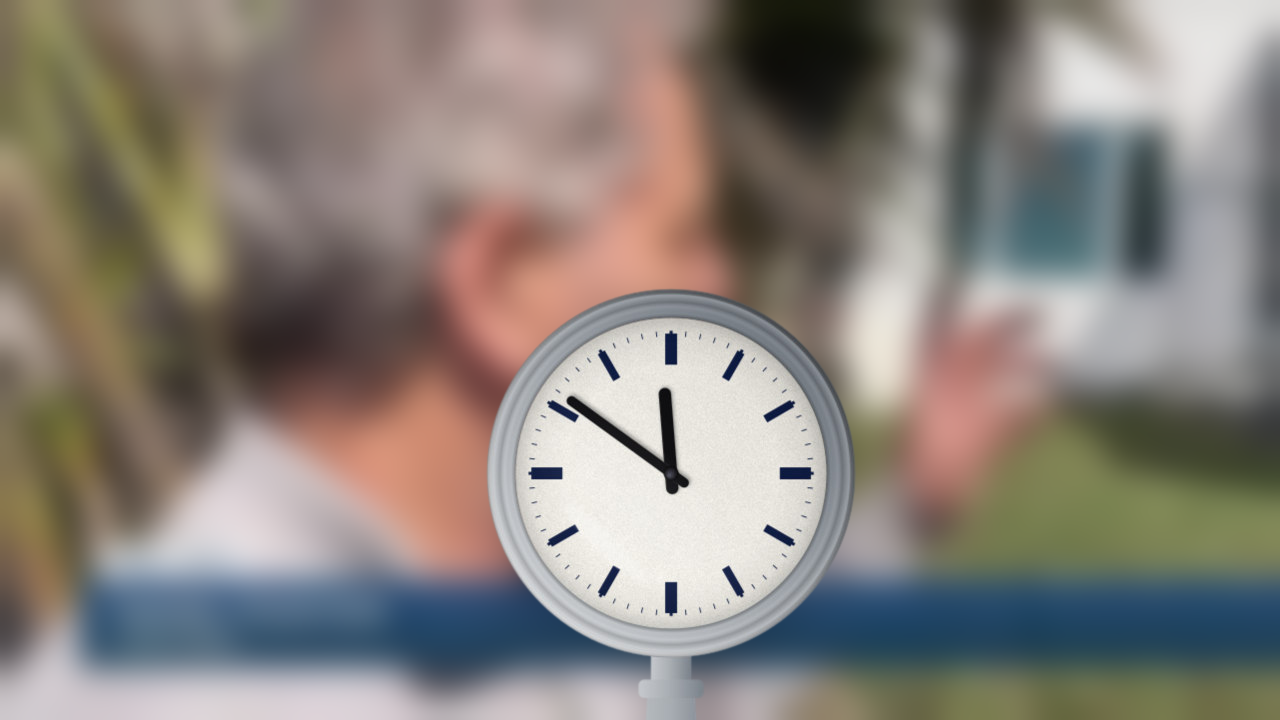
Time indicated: 11h51
